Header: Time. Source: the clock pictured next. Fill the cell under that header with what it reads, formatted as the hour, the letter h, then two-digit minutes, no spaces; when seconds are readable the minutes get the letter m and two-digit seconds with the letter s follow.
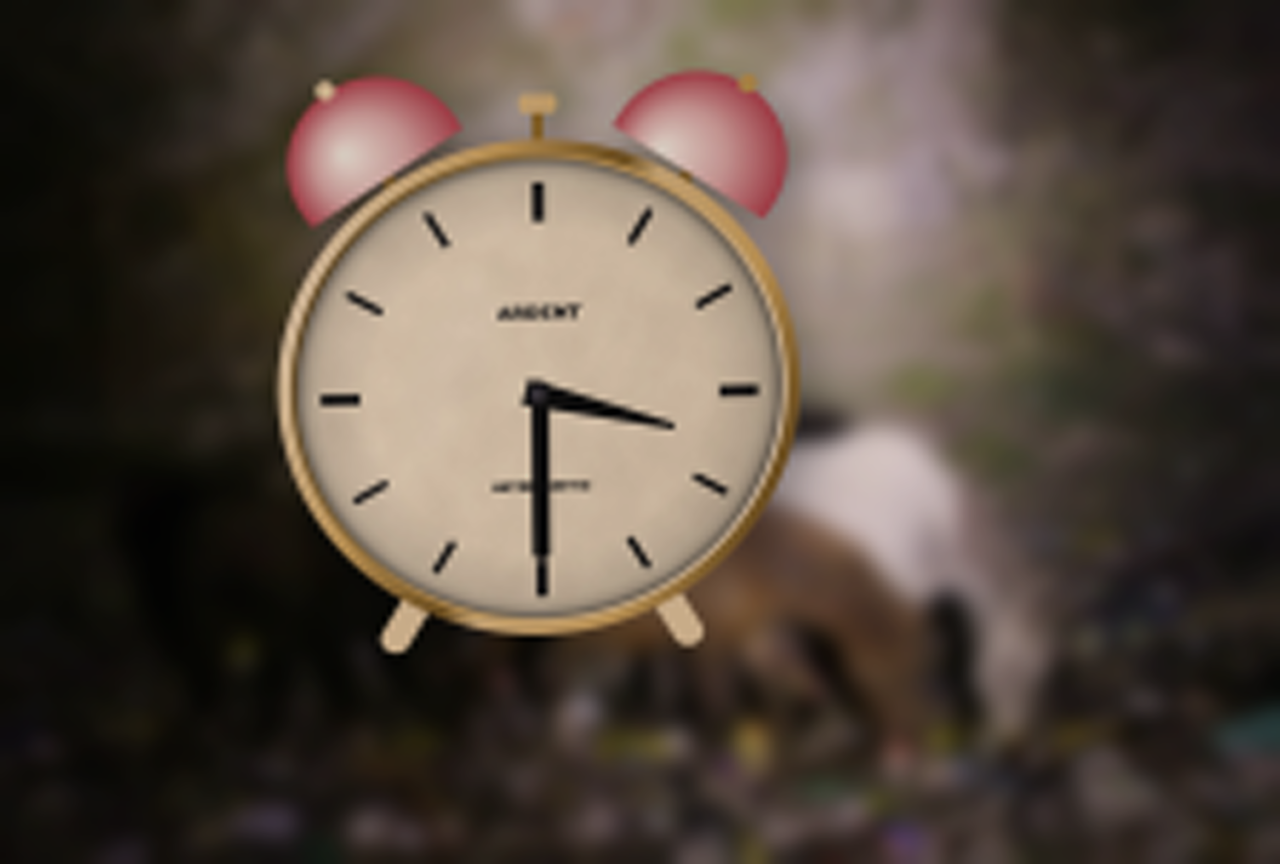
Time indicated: 3h30
